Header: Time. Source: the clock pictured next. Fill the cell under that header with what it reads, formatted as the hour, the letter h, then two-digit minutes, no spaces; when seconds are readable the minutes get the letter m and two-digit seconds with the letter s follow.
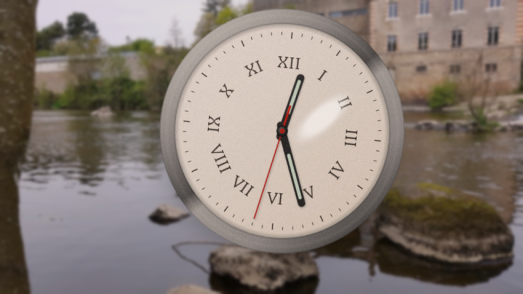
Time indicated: 12h26m32s
